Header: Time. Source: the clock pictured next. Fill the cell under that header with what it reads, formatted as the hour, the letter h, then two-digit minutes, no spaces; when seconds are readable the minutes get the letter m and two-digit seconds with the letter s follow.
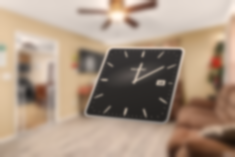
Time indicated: 12h09
